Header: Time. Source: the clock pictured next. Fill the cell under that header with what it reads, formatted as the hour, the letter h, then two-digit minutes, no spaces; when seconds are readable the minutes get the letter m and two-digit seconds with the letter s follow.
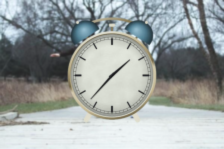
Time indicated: 1h37
